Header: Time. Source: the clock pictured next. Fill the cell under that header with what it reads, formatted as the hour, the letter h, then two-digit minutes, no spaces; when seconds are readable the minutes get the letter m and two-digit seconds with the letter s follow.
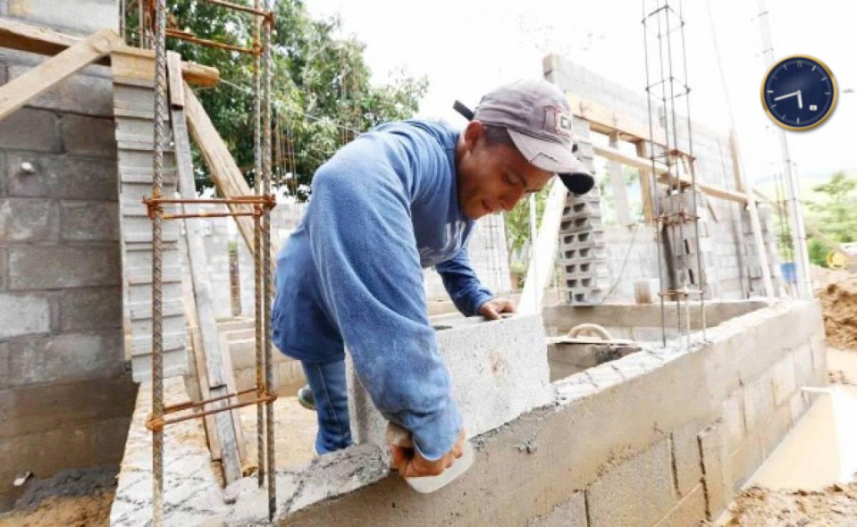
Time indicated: 5h42
